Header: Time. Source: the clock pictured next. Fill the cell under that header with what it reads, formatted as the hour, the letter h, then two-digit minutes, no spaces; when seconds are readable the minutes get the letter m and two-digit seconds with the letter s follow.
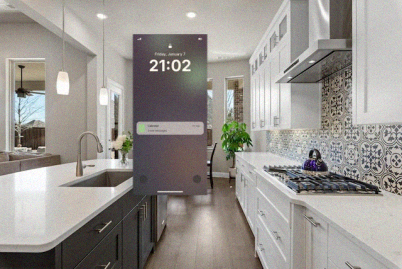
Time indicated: 21h02
